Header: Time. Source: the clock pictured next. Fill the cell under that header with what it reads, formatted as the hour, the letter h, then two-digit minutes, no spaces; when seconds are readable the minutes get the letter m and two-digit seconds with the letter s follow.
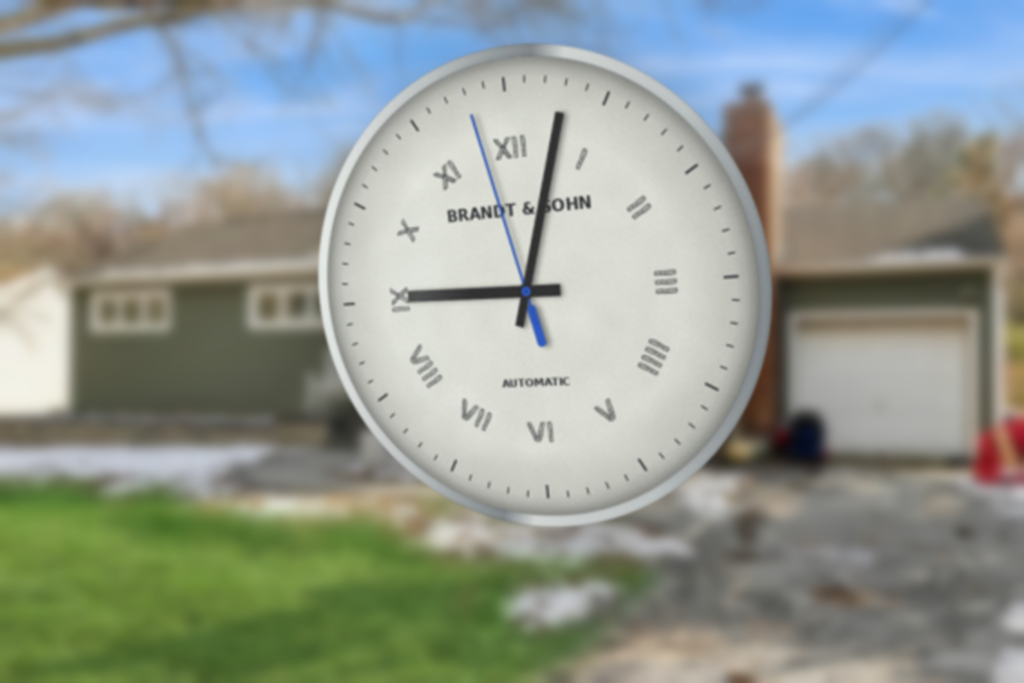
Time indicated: 9h02m58s
